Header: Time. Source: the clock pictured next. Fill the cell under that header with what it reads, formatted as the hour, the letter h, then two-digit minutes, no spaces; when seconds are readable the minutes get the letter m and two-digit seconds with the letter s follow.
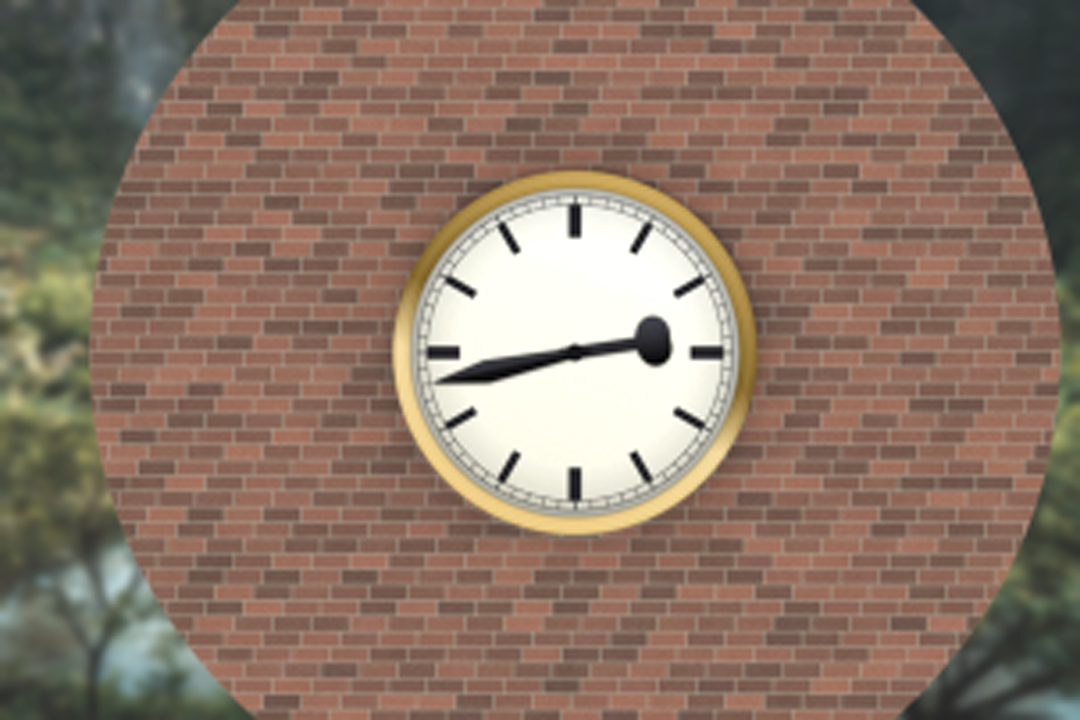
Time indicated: 2h43
